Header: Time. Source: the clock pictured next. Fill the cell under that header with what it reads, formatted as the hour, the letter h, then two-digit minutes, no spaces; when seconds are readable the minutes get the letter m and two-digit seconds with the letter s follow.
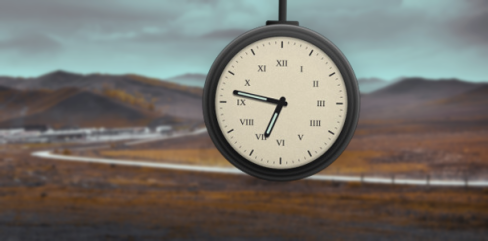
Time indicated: 6h47
